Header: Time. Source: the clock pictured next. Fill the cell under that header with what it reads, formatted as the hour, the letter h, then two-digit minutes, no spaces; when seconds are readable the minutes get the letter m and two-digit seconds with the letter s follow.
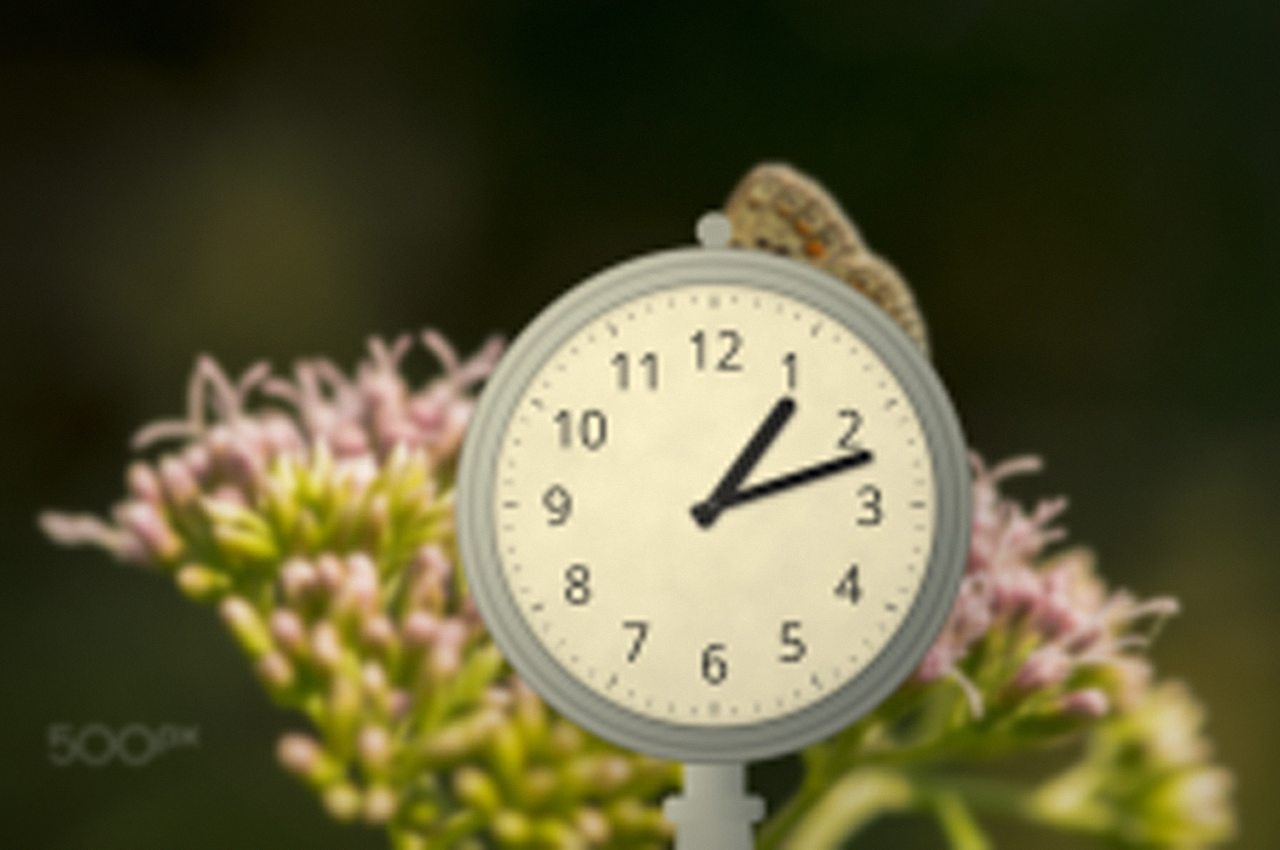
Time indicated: 1h12
